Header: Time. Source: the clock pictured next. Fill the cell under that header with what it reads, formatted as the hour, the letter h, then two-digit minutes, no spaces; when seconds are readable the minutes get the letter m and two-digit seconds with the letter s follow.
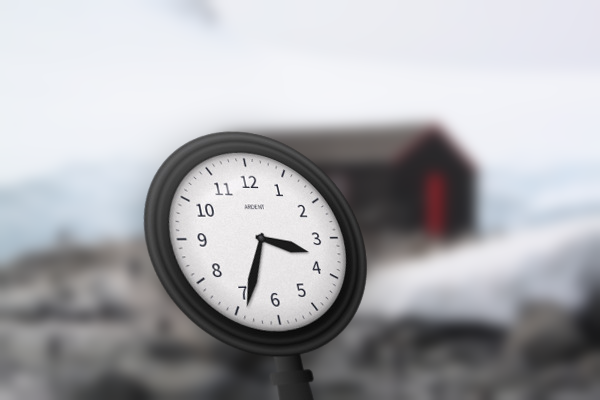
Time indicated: 3h34
